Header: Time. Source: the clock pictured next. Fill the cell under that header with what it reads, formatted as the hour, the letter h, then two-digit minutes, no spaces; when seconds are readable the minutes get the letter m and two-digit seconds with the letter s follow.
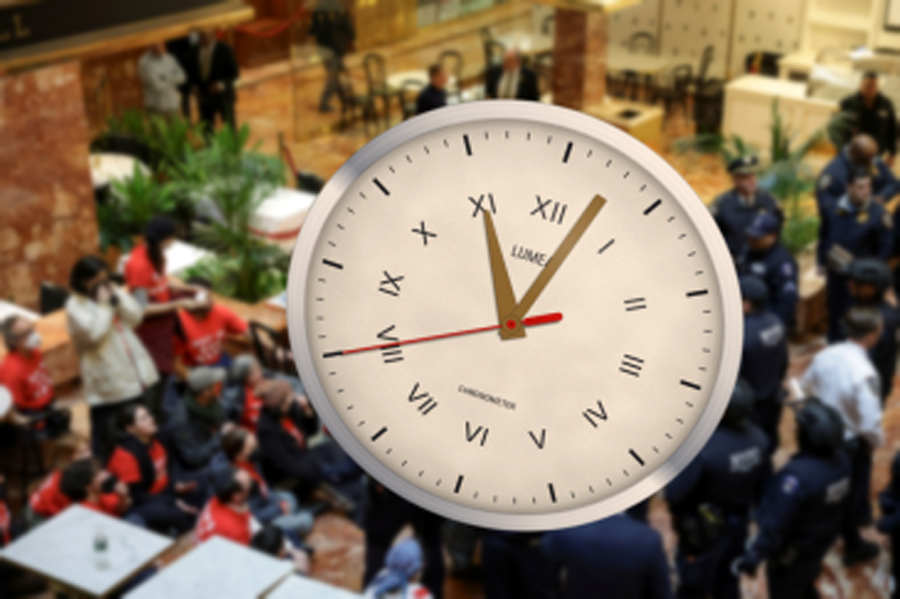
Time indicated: 11h02m40s
